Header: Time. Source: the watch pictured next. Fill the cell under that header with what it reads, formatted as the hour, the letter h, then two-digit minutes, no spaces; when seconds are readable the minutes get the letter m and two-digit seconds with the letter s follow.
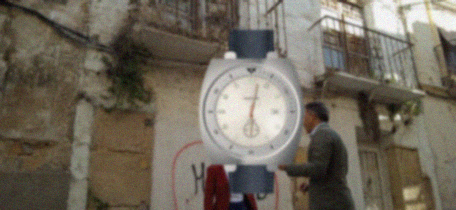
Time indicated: 6h02
